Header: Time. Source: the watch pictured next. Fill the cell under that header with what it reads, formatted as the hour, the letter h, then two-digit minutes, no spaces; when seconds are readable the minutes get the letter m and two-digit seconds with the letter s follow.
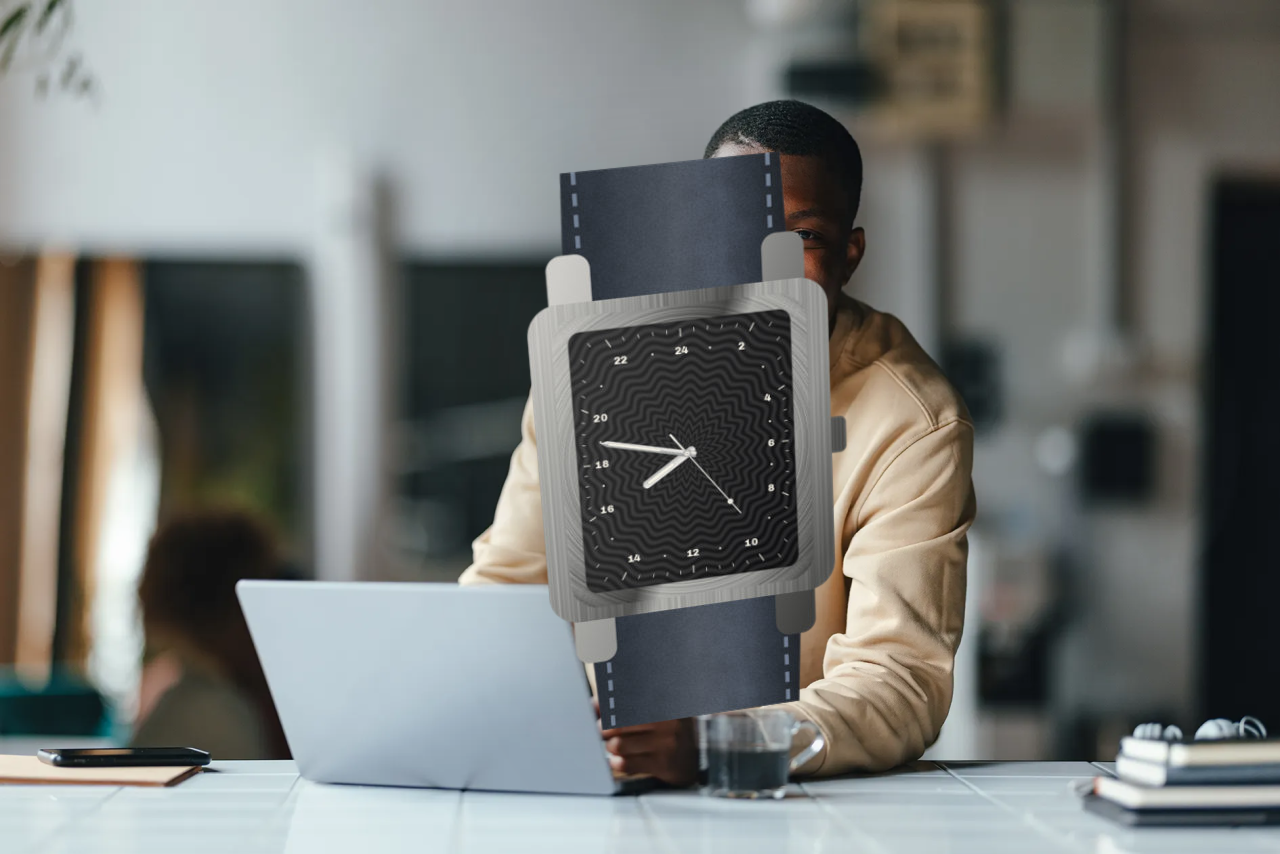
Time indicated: 15h47m24s
